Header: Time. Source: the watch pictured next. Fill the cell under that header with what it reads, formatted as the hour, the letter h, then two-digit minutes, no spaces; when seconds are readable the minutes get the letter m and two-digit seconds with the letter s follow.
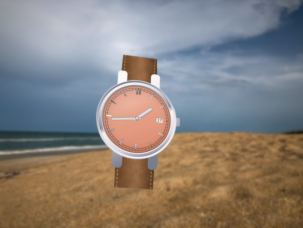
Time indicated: 1h44
